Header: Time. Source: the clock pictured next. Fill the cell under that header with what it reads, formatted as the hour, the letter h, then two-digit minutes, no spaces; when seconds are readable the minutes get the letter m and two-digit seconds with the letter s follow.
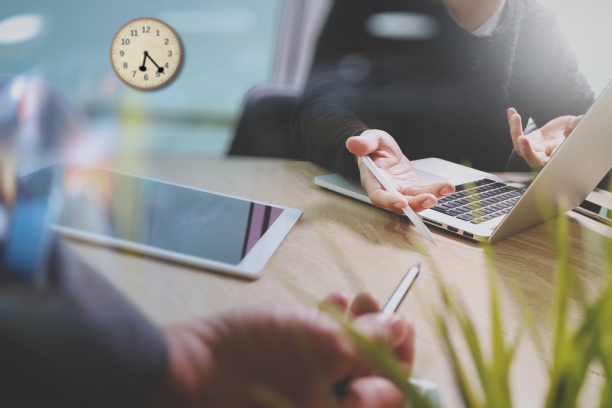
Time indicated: 6h23
